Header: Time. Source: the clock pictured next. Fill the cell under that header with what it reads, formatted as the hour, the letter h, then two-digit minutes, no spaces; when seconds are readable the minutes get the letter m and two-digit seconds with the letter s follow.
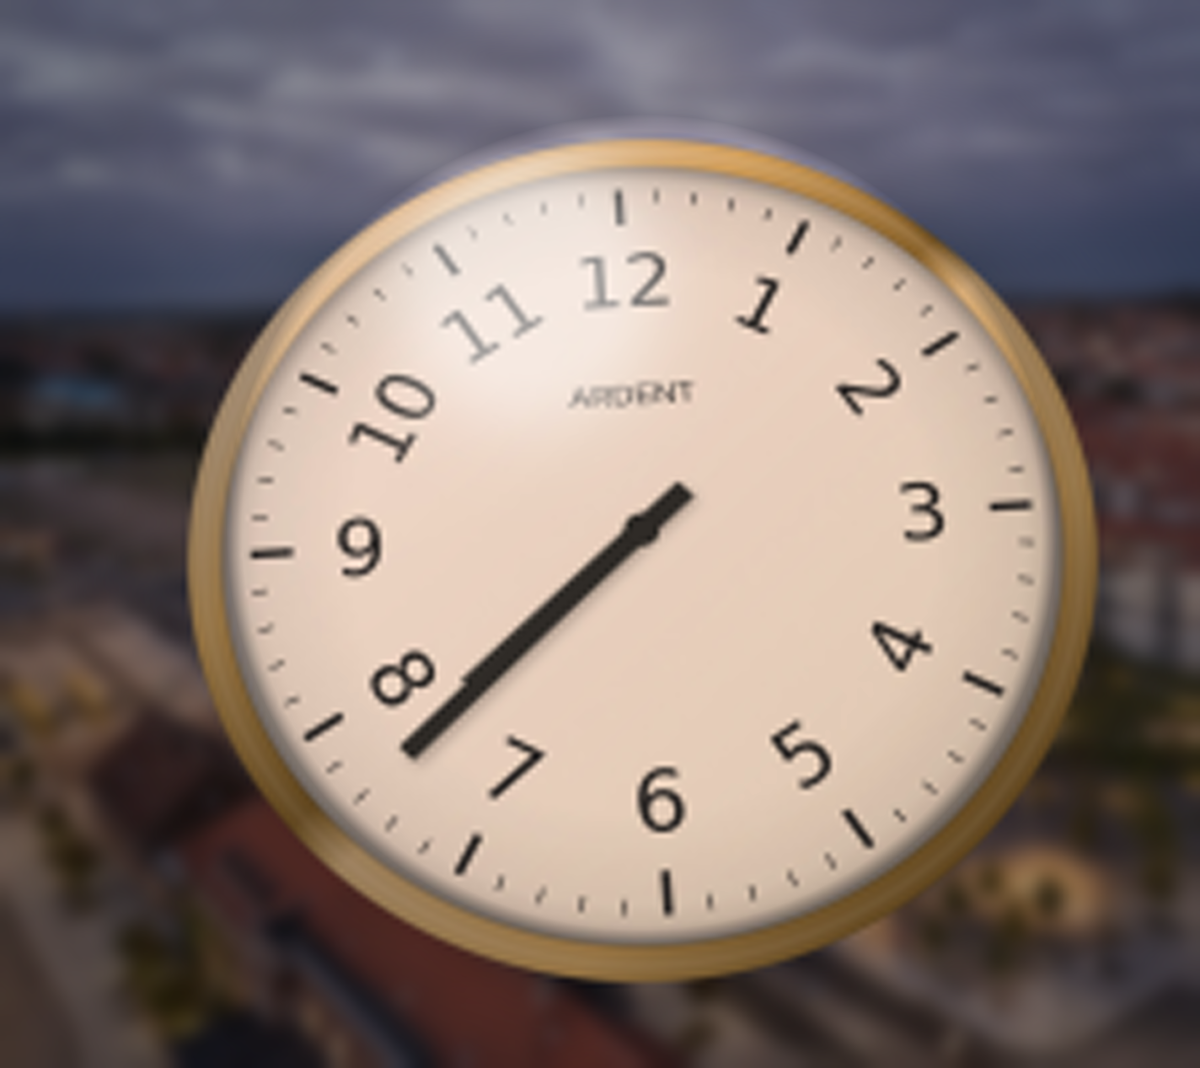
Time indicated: 7h38
